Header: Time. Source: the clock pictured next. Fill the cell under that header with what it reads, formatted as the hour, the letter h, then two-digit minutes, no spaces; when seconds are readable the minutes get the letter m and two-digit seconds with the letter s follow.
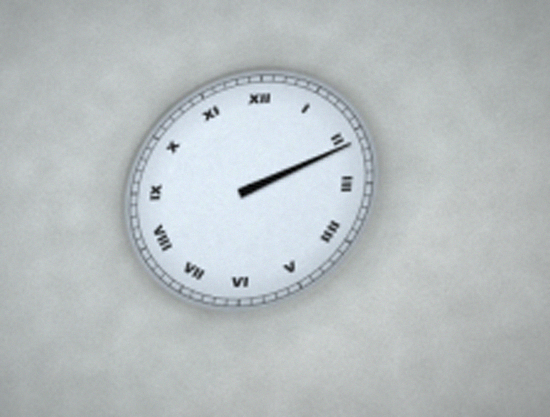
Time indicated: 2h11
